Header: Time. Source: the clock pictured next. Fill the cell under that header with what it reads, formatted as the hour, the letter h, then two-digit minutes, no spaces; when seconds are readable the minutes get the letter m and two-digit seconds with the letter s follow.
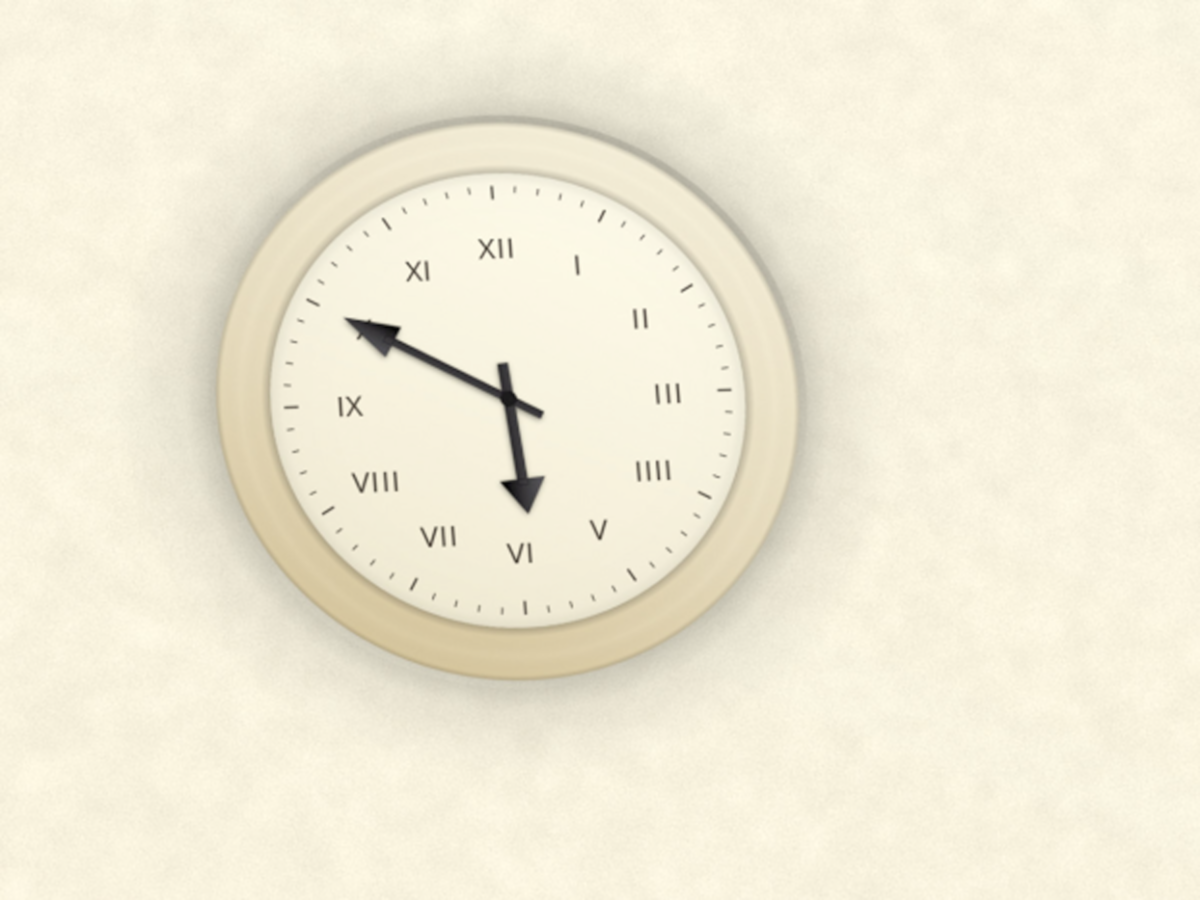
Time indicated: 5h50
